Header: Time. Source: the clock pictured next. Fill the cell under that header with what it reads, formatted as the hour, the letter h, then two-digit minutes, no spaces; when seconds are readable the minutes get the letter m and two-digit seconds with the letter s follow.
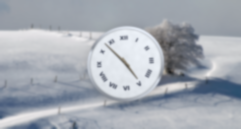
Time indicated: 4h53
